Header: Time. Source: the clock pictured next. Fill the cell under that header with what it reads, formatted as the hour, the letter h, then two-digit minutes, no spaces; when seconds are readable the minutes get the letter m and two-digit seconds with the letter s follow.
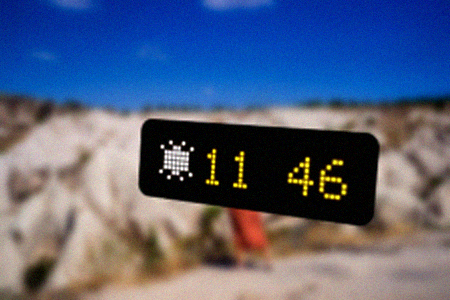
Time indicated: 11h46
